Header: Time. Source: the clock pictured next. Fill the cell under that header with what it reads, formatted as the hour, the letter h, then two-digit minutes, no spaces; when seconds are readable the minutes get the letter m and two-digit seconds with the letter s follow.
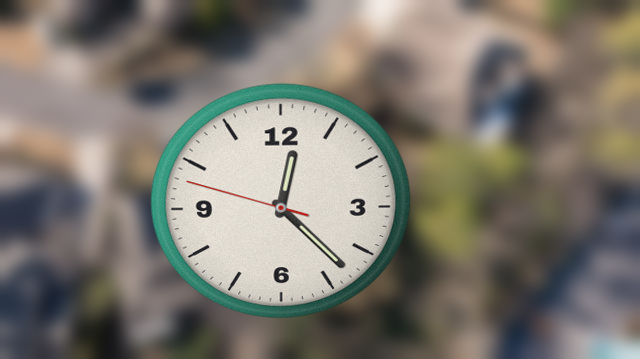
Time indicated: 12h22m48s
